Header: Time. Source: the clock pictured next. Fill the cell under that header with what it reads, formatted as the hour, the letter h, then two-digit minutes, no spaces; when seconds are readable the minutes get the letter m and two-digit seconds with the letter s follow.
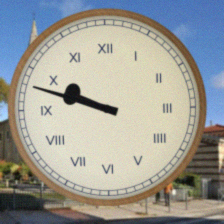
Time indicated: 9h48
